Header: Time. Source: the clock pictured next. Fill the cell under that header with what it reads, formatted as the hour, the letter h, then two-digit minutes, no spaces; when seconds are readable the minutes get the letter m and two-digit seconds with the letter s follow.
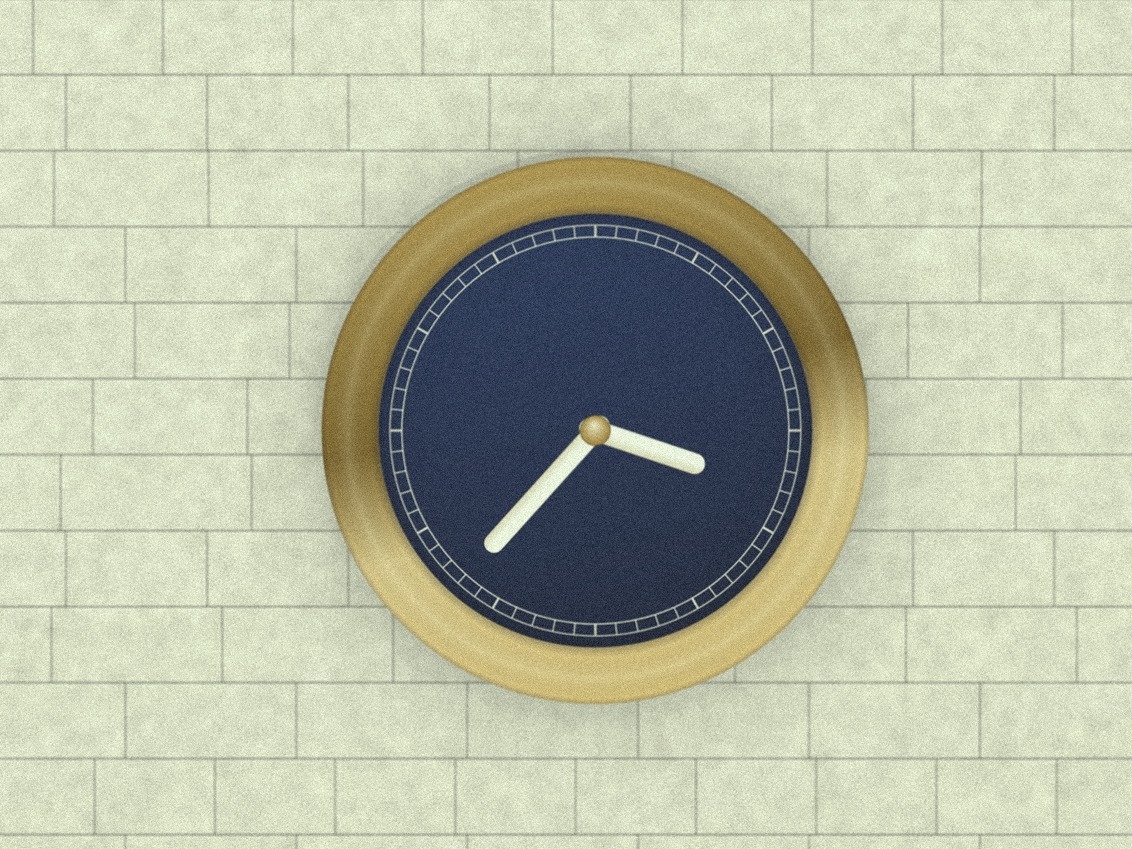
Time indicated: 3h37
